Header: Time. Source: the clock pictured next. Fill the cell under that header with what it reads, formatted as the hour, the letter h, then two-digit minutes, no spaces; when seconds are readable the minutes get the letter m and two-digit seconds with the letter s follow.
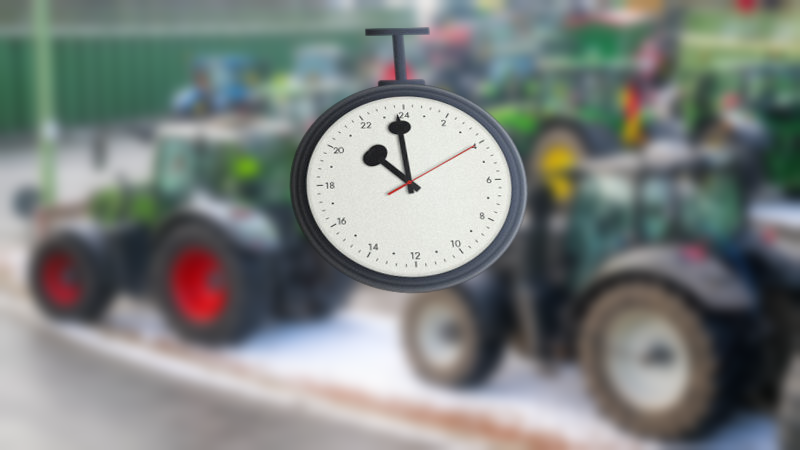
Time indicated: 20h59m10s
